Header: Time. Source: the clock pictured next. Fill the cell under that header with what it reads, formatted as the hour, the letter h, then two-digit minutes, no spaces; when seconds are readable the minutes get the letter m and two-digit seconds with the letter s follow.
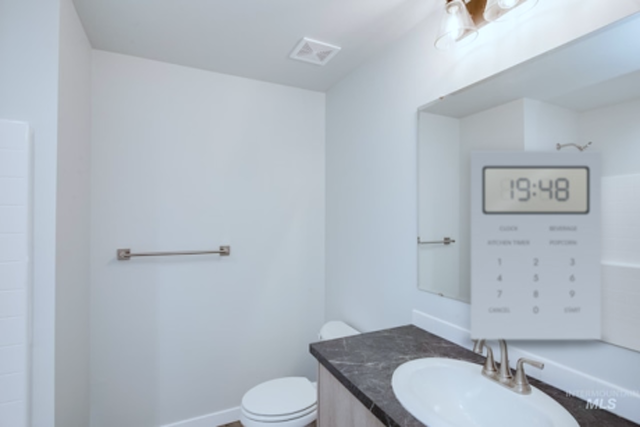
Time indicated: 19h48
